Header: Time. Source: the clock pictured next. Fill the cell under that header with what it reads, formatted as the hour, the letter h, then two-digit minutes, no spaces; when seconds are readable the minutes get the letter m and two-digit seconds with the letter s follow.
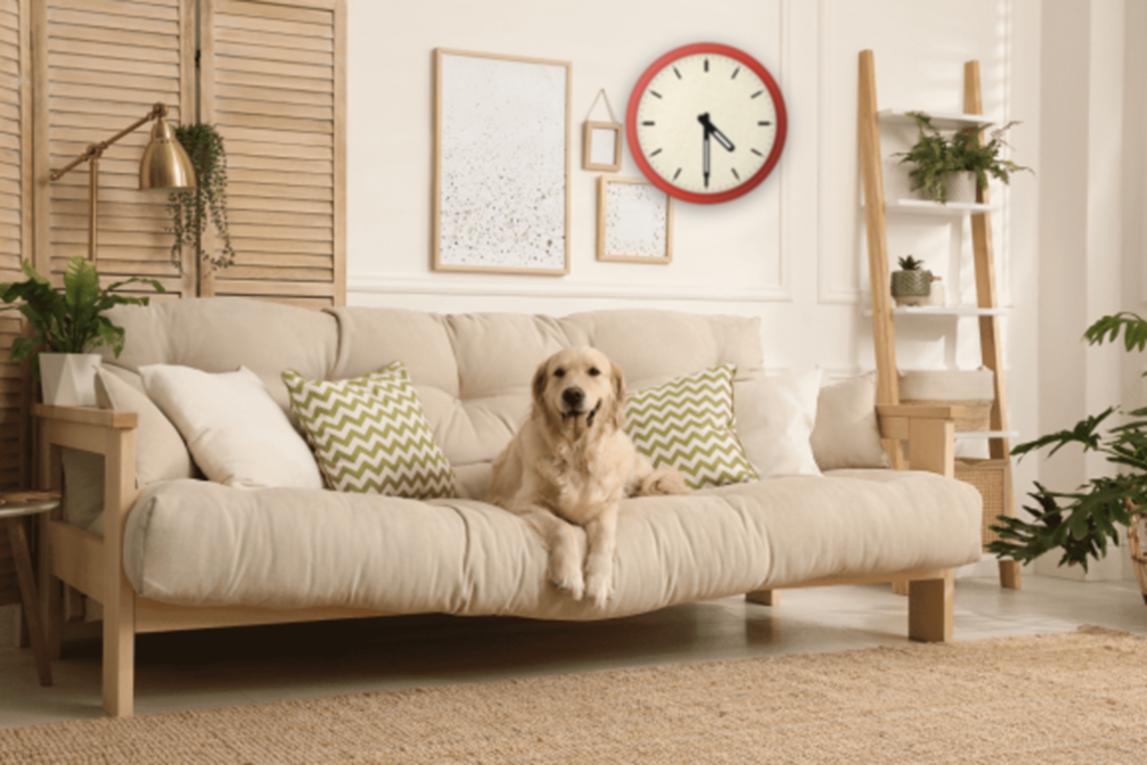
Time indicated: 4h30
